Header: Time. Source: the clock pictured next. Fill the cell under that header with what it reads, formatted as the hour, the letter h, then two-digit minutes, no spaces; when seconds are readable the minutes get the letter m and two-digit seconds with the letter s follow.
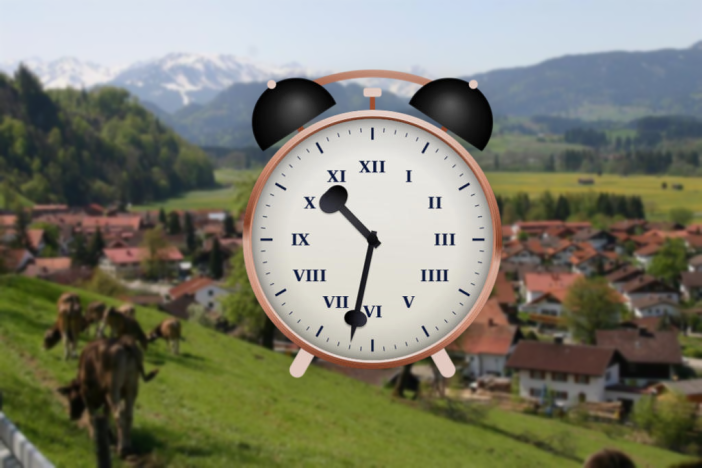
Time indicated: 10h32
